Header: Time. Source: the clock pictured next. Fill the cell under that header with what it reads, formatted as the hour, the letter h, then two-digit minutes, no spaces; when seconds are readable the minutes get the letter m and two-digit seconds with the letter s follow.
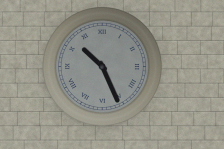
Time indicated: 10h26
